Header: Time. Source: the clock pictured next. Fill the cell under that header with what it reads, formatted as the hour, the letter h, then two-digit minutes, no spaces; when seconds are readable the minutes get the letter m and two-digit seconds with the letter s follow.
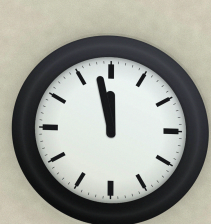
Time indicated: 11h58
